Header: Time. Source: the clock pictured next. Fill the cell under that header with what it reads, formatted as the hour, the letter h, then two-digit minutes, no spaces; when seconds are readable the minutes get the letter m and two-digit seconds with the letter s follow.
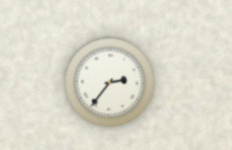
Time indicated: 2h36
